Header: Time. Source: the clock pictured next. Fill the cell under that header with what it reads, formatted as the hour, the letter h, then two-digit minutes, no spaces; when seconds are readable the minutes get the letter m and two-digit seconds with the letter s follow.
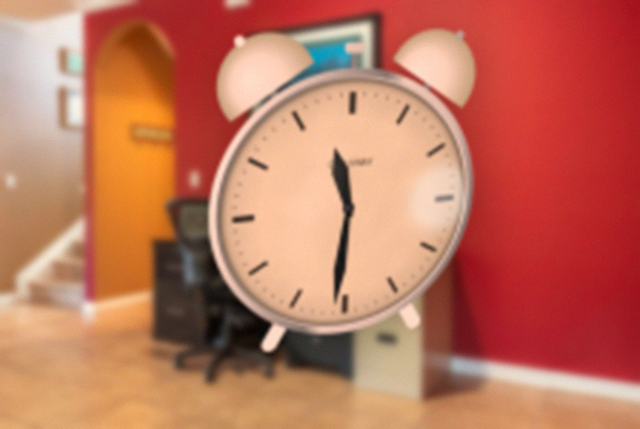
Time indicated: 11h31
